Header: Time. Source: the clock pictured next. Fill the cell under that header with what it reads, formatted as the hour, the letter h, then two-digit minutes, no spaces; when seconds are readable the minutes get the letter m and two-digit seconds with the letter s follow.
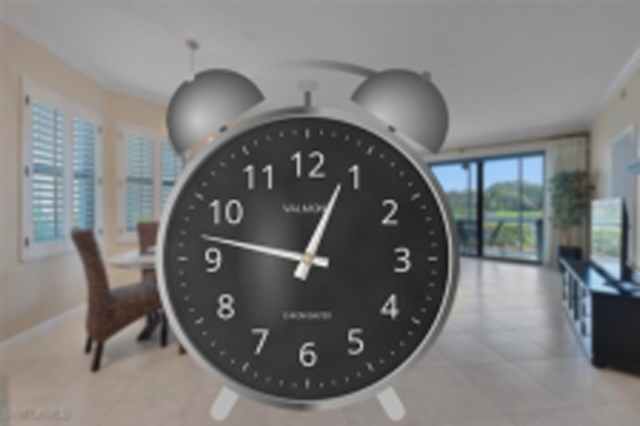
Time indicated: 12h47
